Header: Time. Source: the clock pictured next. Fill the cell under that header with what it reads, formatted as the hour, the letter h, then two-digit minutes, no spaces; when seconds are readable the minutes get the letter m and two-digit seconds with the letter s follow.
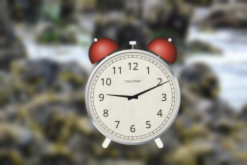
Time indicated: 9h11
